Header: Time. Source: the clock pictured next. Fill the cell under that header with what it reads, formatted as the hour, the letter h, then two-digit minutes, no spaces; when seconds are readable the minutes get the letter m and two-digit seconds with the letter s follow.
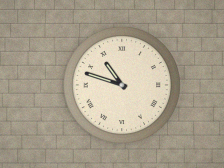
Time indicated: 10h48
